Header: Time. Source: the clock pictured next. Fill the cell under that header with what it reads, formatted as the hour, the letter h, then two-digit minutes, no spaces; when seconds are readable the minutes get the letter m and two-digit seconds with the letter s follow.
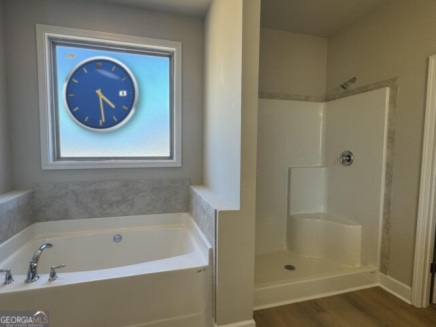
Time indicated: 4h29
